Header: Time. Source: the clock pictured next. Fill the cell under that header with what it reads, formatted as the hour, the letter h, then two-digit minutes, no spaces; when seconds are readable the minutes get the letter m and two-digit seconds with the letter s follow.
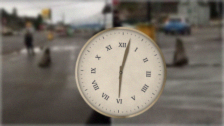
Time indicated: 6h02
